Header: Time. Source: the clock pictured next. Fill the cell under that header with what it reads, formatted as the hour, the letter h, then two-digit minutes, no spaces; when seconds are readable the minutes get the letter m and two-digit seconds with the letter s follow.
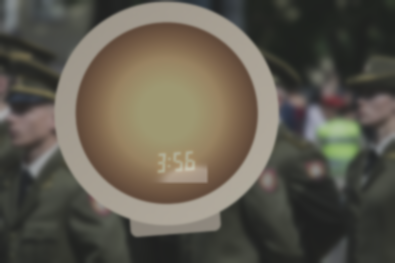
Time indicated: 3h56
